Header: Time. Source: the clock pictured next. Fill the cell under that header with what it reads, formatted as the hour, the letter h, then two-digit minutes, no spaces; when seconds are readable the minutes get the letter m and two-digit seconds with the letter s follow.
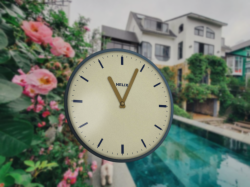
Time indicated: 11h04
